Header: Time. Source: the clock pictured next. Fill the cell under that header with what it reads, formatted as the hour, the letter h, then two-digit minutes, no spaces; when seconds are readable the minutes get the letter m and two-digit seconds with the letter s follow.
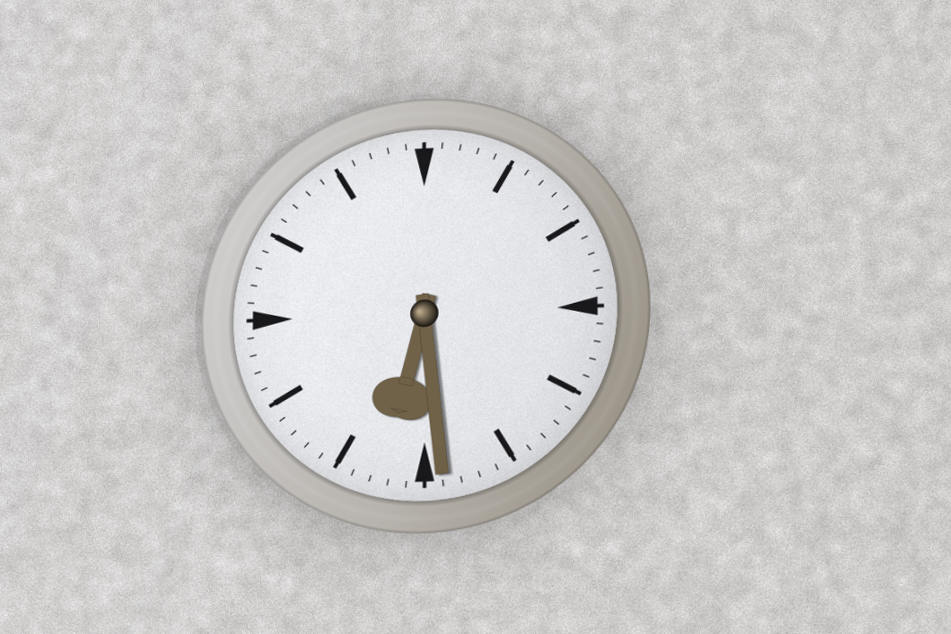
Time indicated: 6h29
